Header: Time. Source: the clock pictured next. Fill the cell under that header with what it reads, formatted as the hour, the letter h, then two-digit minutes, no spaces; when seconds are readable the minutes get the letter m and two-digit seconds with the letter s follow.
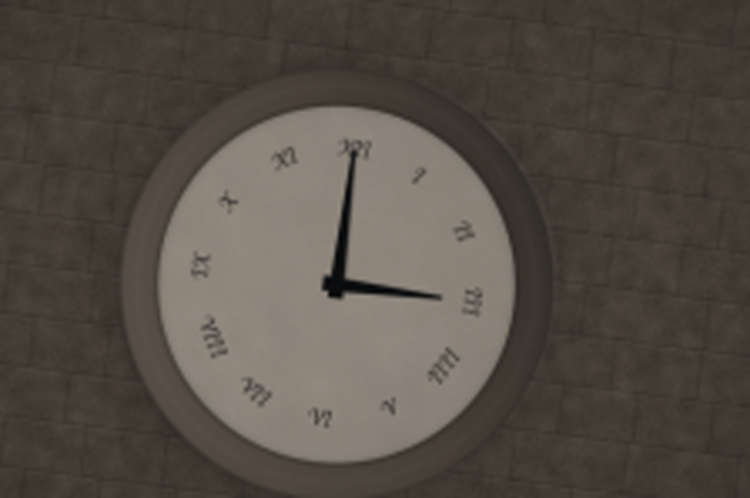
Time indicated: 3h00
